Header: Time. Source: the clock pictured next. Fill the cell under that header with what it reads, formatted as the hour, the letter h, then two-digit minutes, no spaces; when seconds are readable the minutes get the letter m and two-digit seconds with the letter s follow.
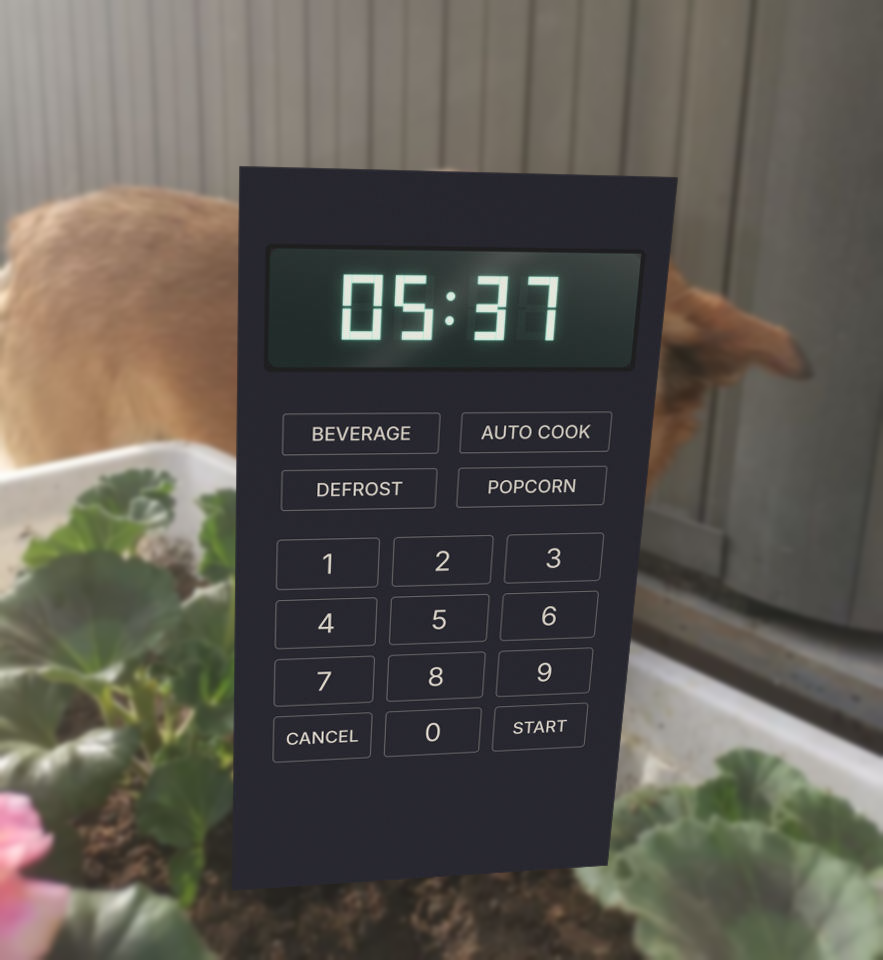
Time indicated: 5h37
